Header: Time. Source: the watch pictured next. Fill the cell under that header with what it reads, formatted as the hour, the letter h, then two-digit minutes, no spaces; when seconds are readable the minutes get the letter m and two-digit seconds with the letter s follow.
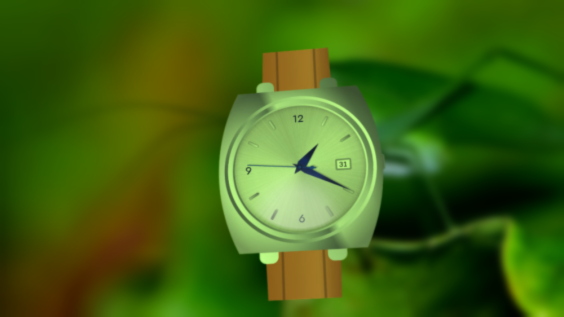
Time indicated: 1h19m46s
